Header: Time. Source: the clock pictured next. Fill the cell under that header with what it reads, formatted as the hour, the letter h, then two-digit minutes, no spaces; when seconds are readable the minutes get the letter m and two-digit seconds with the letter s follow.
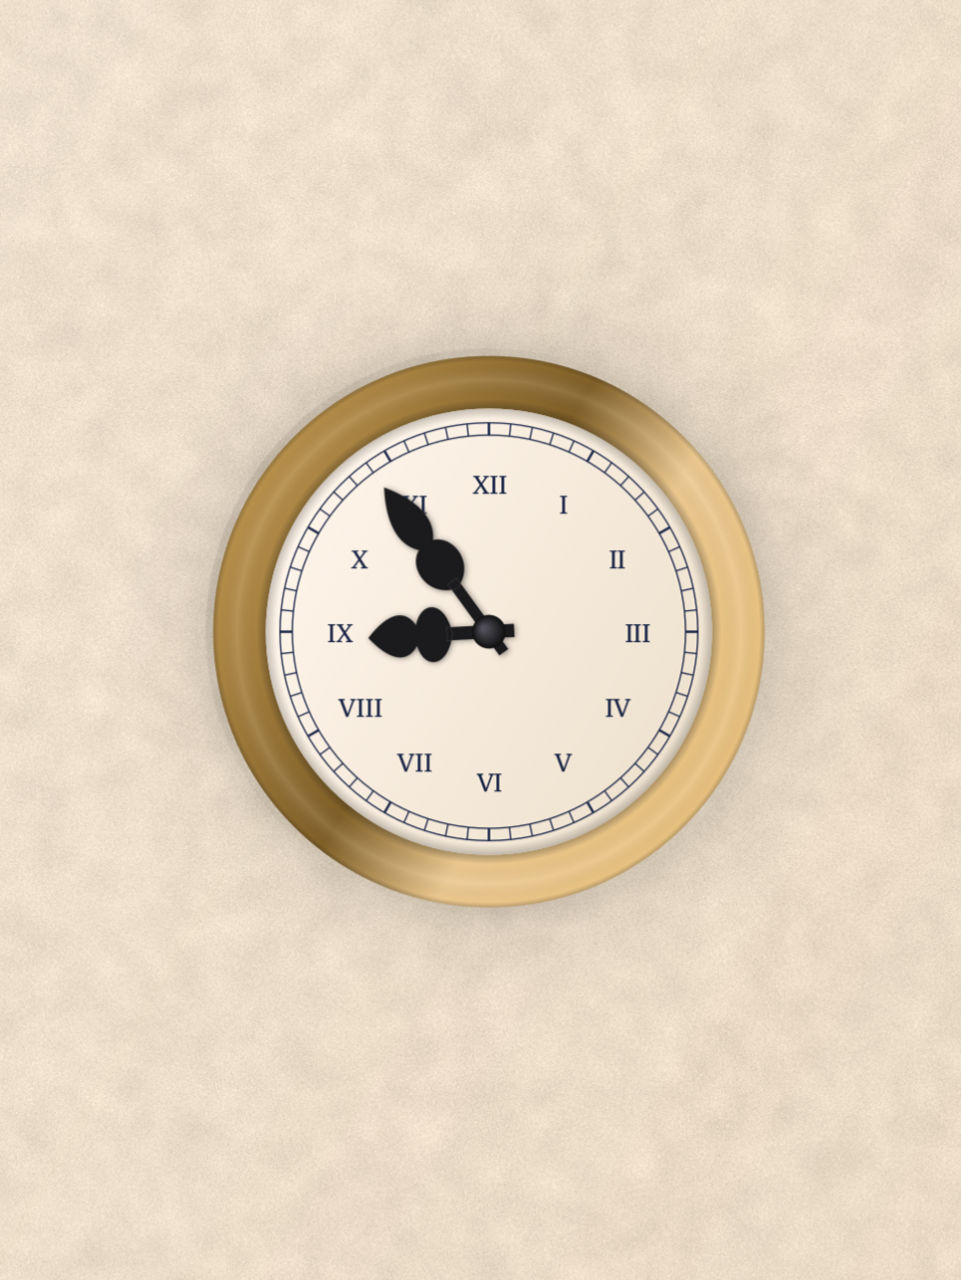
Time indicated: 8h54
